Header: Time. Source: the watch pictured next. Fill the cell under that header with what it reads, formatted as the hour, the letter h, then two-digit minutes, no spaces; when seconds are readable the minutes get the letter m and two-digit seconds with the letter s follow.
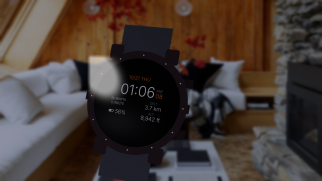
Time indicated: 1h06
